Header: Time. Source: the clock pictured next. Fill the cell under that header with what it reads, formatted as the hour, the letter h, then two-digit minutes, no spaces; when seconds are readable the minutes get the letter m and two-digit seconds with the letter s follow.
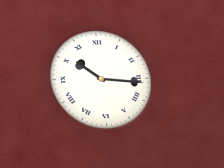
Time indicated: 10h16
